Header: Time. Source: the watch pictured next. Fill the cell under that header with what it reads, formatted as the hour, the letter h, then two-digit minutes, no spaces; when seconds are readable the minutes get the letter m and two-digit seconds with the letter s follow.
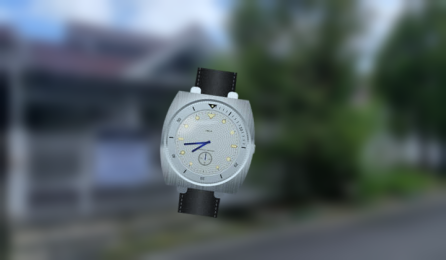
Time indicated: 7h43
